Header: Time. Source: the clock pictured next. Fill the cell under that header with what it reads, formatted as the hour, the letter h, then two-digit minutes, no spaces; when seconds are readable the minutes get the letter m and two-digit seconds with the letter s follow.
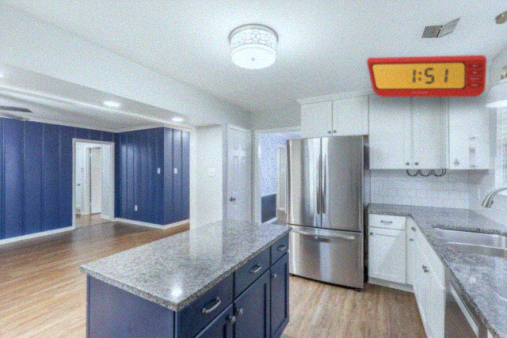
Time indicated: 1h51
